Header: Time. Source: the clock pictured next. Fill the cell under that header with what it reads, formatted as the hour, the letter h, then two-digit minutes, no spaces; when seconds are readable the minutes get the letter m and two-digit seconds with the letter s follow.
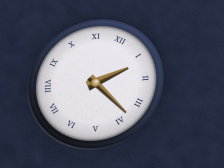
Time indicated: 1h18
